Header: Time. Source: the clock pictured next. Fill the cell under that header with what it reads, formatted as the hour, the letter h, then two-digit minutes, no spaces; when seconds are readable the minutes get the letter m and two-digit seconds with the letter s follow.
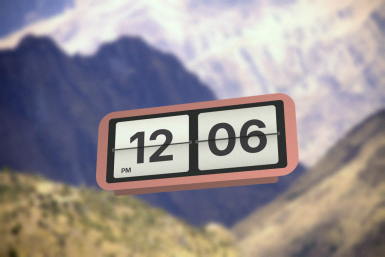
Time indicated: 12h06
